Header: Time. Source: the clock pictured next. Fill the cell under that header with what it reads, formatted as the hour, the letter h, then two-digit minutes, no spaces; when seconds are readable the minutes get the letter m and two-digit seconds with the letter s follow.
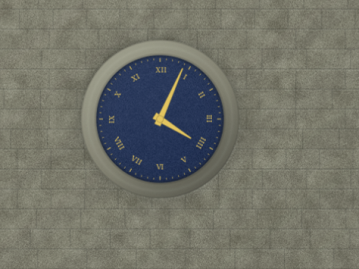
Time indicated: 4h04
